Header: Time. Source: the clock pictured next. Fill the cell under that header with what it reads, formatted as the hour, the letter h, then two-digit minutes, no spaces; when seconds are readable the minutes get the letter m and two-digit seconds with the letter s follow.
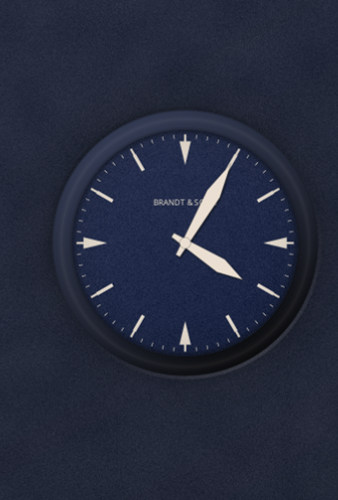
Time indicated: 4h05
